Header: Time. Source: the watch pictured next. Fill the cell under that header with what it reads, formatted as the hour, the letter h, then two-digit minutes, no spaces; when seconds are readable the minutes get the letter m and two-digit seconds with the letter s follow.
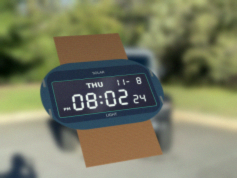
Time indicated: 8h02m24s
